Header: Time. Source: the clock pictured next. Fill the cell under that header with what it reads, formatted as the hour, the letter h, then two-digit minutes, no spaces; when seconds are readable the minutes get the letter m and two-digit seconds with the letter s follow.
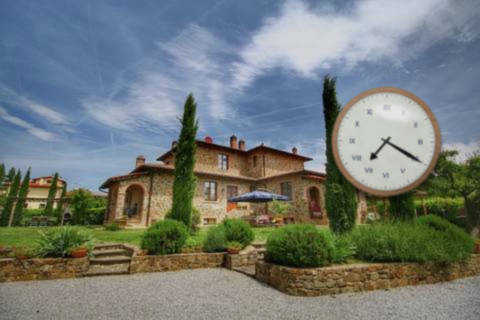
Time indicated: 7h20
